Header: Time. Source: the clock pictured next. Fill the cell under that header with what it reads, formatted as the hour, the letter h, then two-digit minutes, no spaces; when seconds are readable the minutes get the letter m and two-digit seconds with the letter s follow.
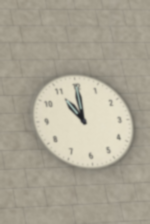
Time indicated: 11h00
